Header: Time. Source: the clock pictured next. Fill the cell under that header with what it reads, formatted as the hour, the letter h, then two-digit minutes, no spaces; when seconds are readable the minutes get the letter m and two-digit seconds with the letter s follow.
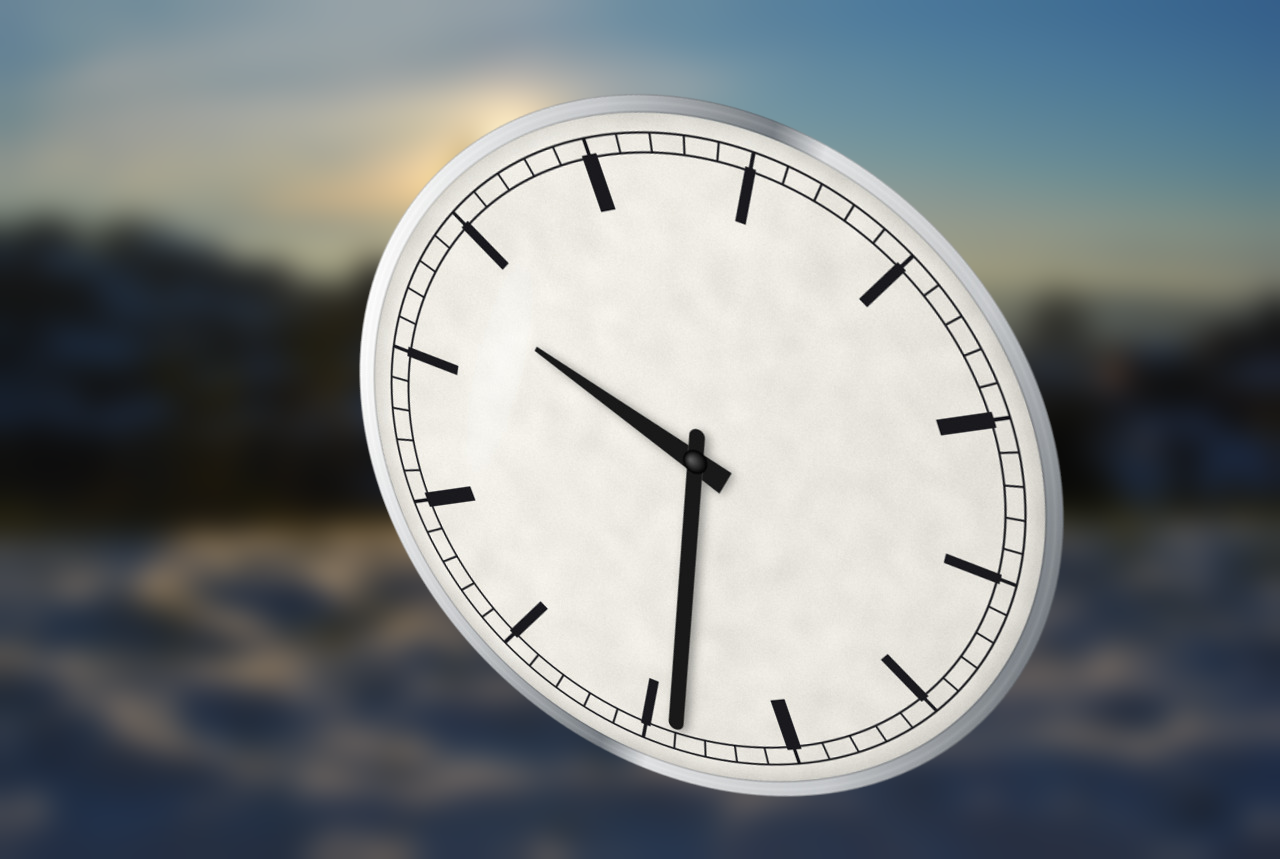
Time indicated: 10h34
